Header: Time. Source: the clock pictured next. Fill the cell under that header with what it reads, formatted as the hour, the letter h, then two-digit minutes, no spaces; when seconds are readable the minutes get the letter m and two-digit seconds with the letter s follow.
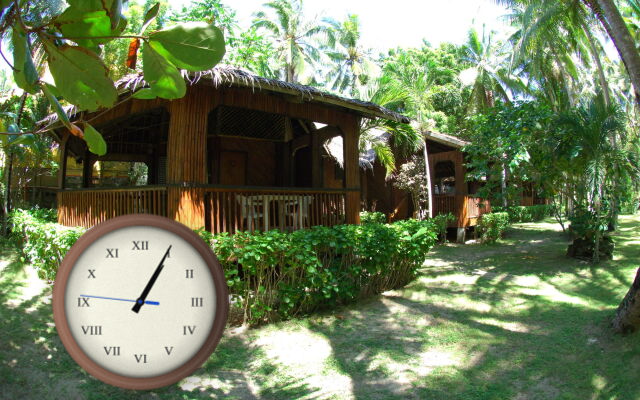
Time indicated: 1h04m46s
